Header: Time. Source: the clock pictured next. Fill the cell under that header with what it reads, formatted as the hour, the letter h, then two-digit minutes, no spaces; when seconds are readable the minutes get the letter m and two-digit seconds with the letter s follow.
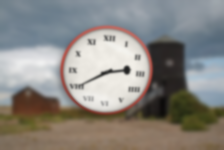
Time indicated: 2h40
